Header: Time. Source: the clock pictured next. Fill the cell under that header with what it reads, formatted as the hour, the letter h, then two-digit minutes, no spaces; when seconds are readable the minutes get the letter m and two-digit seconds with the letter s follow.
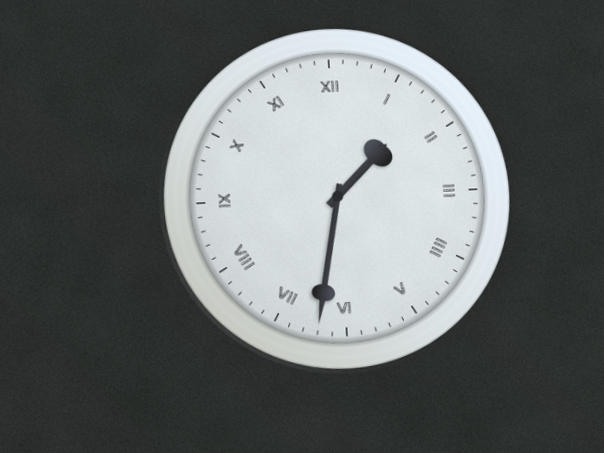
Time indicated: 1h32
